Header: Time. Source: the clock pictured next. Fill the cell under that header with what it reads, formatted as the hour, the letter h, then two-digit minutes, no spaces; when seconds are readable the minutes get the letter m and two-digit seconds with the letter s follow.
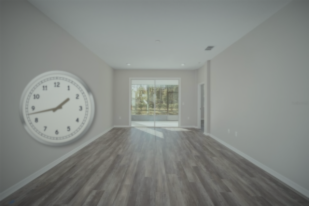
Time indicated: 1h43
